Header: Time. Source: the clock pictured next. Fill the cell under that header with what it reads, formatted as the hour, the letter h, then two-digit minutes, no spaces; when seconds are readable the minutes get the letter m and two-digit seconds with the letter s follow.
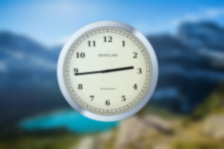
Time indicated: 2h44
